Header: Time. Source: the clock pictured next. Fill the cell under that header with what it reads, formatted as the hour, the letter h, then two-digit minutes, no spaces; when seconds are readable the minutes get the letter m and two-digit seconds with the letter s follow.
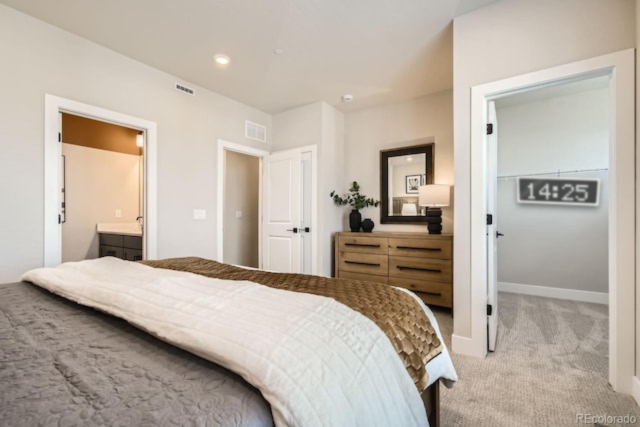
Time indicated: 14h25
